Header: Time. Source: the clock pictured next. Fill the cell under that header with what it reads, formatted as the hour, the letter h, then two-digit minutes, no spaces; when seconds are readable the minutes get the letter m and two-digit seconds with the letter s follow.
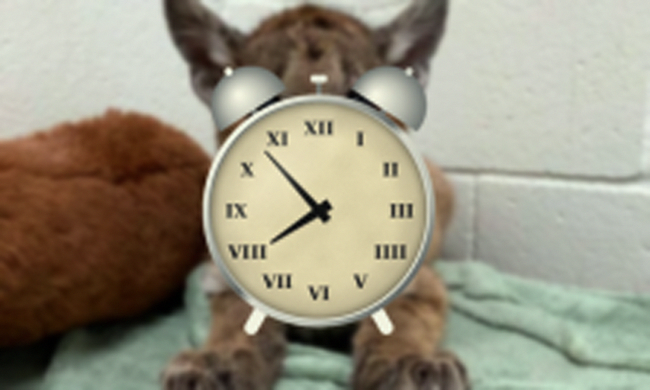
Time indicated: 7h53
